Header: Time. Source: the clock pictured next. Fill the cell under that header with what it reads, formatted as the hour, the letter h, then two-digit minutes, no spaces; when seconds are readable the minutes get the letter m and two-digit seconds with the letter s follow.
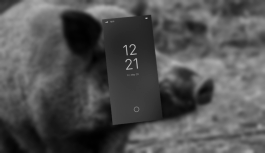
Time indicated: 12h21
